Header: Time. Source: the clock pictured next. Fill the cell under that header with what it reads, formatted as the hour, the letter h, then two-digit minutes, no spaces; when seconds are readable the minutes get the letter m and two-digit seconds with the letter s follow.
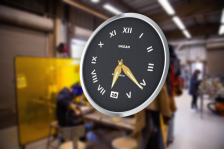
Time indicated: 6h21
